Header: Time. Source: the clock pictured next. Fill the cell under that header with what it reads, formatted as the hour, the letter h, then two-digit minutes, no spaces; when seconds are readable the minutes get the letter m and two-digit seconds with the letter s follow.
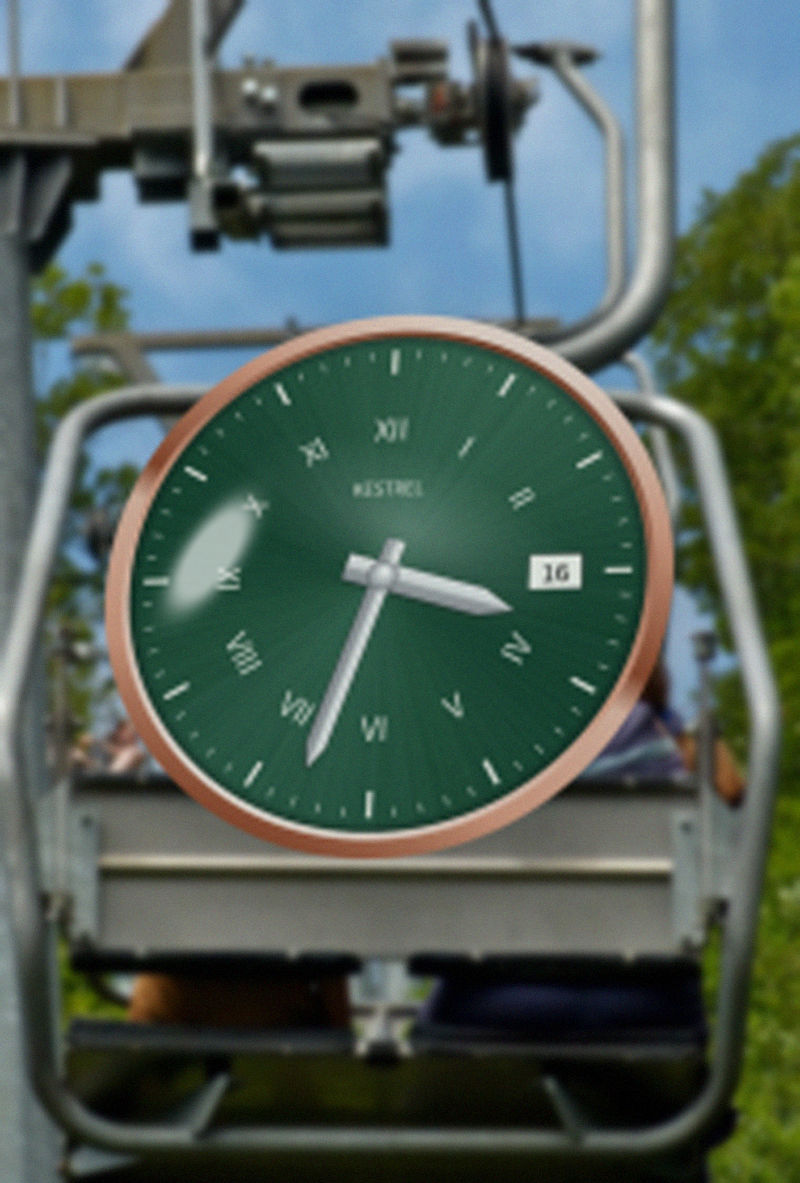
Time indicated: 3h33
